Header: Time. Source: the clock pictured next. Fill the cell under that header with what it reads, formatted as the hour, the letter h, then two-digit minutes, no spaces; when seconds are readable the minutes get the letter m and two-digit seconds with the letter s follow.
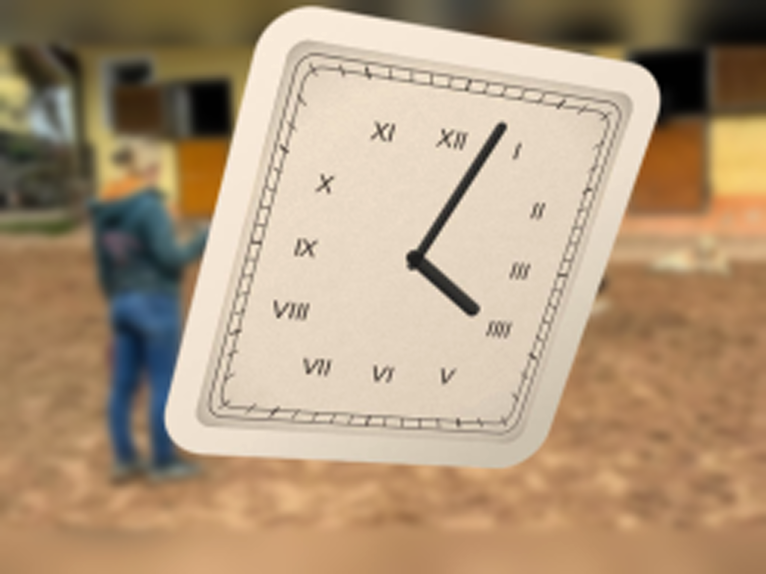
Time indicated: 4h03
